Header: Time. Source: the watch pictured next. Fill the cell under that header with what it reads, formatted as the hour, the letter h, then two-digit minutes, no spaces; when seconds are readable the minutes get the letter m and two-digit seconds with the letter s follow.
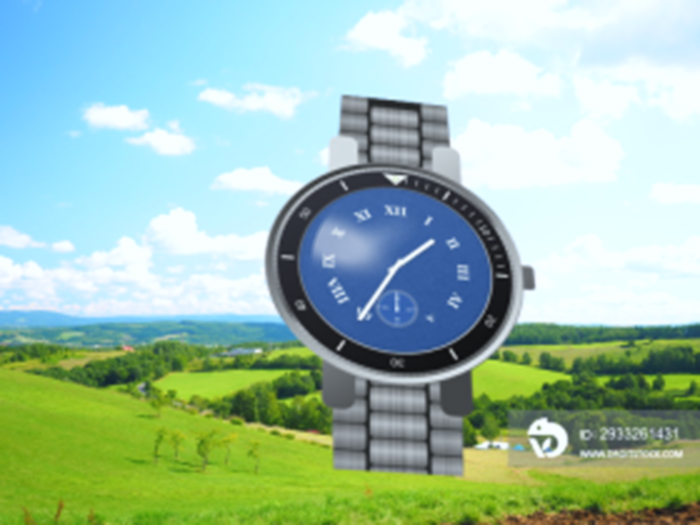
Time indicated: 1h35
